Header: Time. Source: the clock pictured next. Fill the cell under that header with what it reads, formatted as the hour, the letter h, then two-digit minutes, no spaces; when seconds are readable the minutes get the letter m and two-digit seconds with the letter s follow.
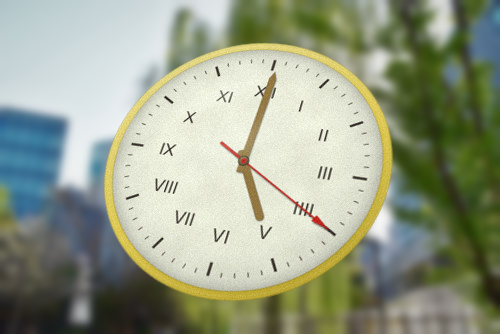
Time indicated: 5h00m20s
